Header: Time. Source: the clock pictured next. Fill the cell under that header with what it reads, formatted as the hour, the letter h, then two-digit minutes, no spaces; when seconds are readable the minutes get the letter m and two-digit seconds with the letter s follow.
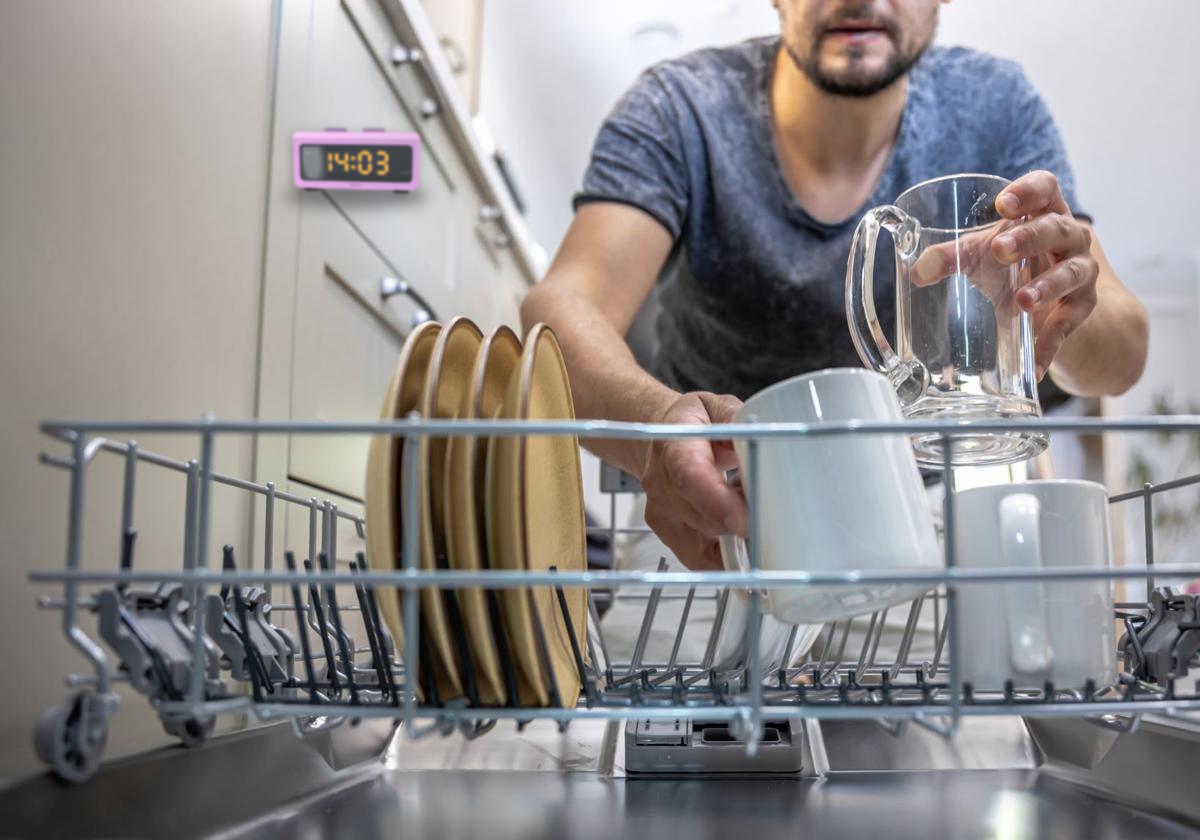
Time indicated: 14h03
